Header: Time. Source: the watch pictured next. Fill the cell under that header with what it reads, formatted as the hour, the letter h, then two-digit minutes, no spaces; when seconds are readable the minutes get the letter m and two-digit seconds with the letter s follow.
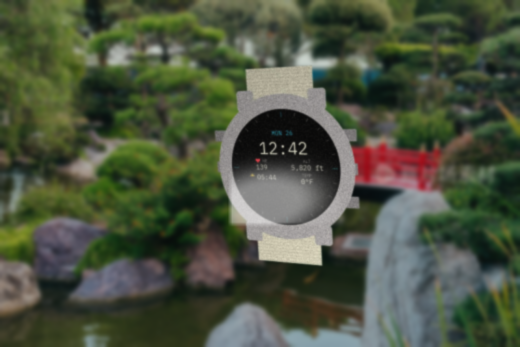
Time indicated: 12h42
